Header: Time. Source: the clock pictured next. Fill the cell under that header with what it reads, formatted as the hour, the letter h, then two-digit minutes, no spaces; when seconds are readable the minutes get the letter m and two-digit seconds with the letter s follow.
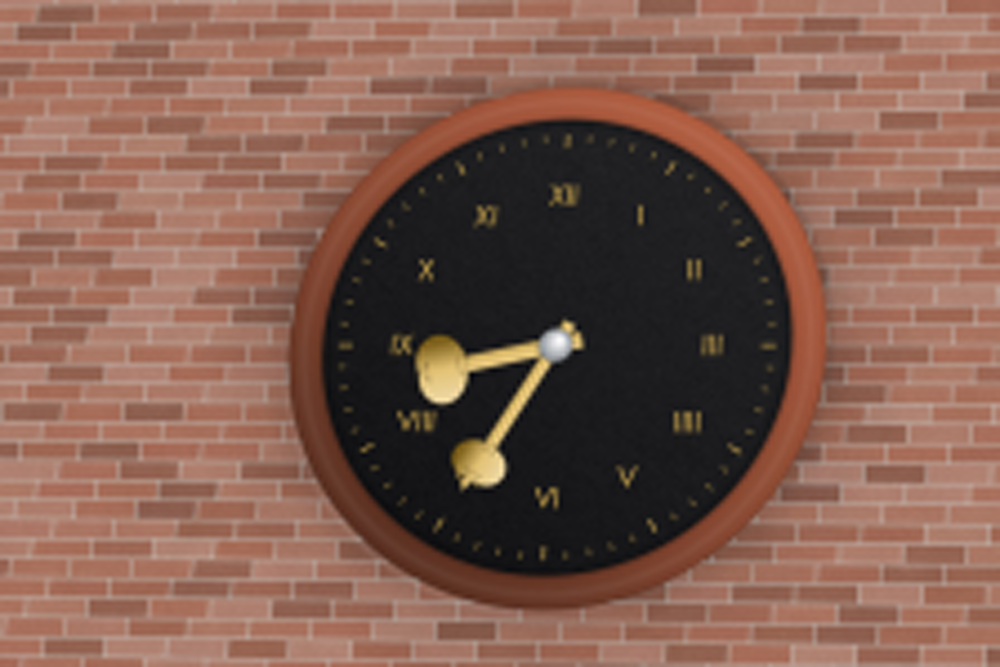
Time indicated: 8h35
